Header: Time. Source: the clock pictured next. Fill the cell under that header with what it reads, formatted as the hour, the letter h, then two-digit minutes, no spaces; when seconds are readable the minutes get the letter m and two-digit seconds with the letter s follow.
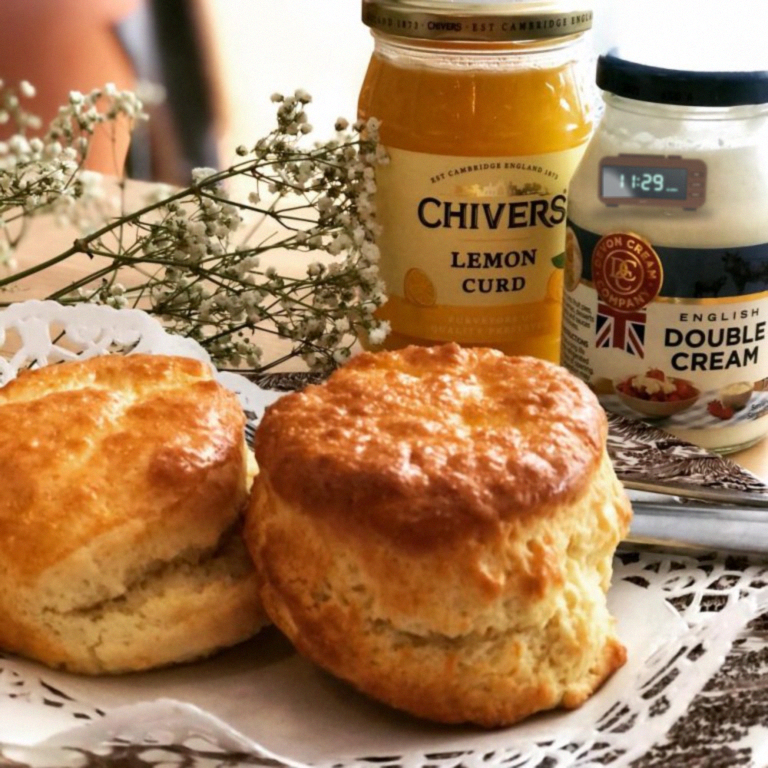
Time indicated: 11h29
